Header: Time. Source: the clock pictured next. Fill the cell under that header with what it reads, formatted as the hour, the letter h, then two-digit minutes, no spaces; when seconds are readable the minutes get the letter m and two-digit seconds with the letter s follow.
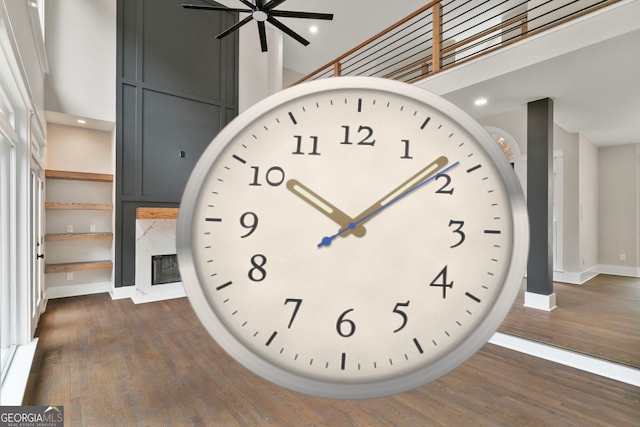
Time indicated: 10h08m09s
